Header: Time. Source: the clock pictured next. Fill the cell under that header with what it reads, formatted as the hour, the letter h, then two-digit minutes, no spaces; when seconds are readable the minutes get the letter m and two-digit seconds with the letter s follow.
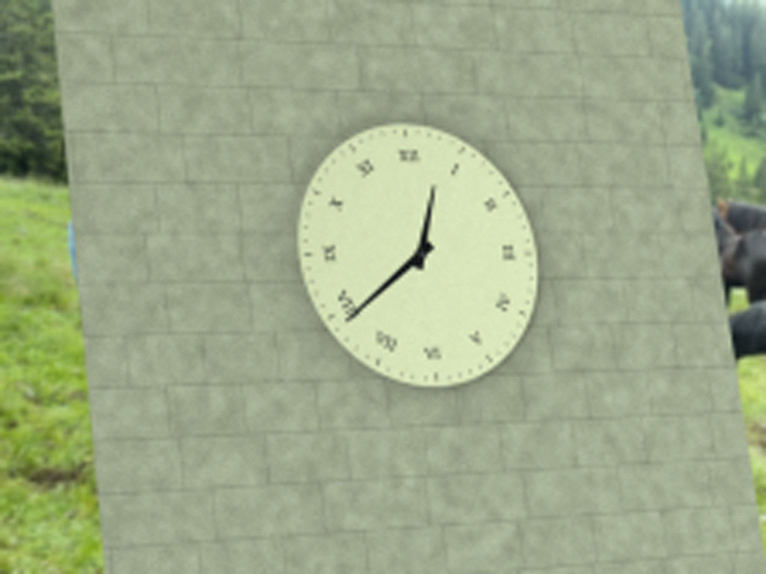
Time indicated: 12h39
